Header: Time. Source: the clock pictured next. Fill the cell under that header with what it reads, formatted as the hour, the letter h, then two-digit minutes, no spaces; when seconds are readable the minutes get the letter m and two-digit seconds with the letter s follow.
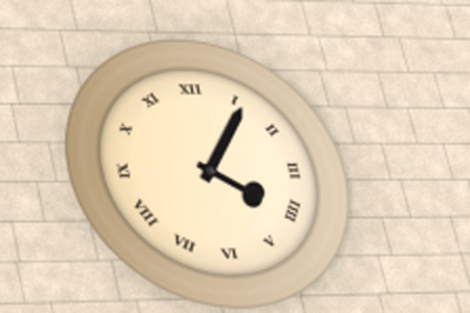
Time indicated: 4h06
